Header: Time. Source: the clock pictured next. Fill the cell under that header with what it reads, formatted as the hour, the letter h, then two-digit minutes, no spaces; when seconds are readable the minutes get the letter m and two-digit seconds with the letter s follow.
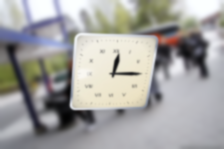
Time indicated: 12h15
